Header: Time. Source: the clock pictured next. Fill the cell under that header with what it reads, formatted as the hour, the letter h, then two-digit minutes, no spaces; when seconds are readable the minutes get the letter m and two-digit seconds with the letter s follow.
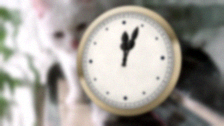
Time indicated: 12h04
